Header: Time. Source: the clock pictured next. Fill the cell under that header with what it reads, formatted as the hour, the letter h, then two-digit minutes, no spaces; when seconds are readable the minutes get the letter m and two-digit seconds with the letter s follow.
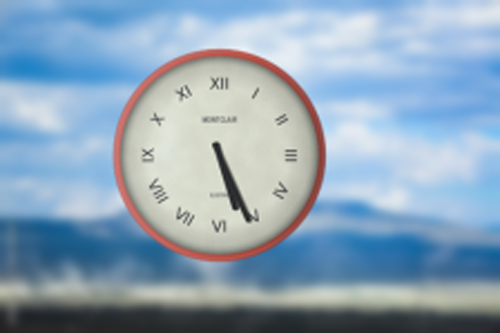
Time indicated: 5h26
